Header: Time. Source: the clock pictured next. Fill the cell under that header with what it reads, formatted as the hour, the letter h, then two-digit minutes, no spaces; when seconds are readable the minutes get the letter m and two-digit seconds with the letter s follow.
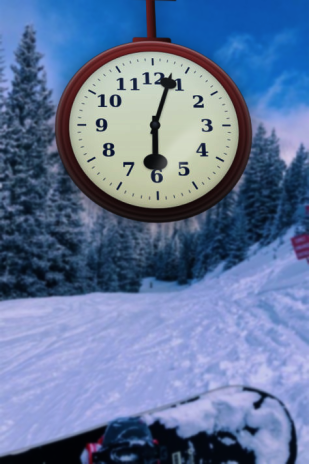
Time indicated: 6h03
